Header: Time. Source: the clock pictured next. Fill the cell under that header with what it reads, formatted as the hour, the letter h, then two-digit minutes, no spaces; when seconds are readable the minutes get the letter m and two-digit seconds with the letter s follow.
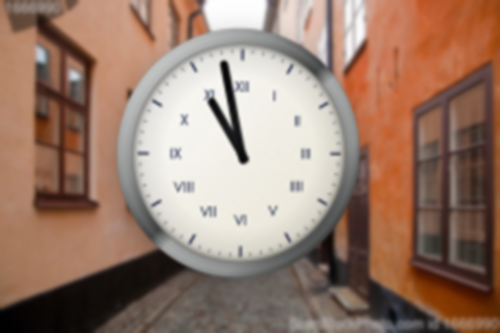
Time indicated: 10h58
